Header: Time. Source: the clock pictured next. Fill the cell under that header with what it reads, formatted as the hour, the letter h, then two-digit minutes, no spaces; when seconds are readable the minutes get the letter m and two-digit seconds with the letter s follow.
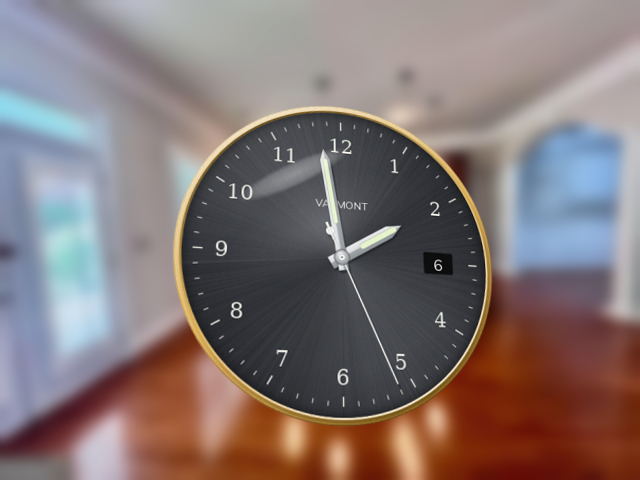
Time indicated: 1h58m26s
